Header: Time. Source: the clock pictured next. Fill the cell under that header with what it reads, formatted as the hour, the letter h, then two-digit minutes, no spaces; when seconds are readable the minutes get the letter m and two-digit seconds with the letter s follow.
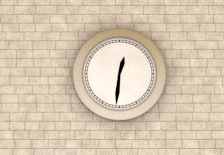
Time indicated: 12h31
